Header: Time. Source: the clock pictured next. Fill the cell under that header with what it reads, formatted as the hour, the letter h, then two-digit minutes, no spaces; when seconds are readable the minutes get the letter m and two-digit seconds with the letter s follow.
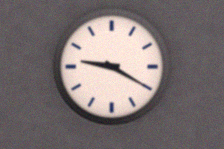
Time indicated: 9h20
